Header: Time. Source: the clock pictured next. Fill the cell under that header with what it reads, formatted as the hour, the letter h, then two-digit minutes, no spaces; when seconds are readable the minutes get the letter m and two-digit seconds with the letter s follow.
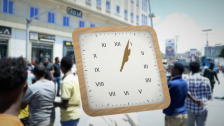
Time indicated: 1h04
